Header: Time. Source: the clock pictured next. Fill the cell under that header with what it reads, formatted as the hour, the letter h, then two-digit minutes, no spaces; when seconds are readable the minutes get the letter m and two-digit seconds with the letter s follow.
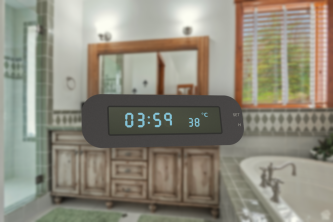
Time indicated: 3h59
